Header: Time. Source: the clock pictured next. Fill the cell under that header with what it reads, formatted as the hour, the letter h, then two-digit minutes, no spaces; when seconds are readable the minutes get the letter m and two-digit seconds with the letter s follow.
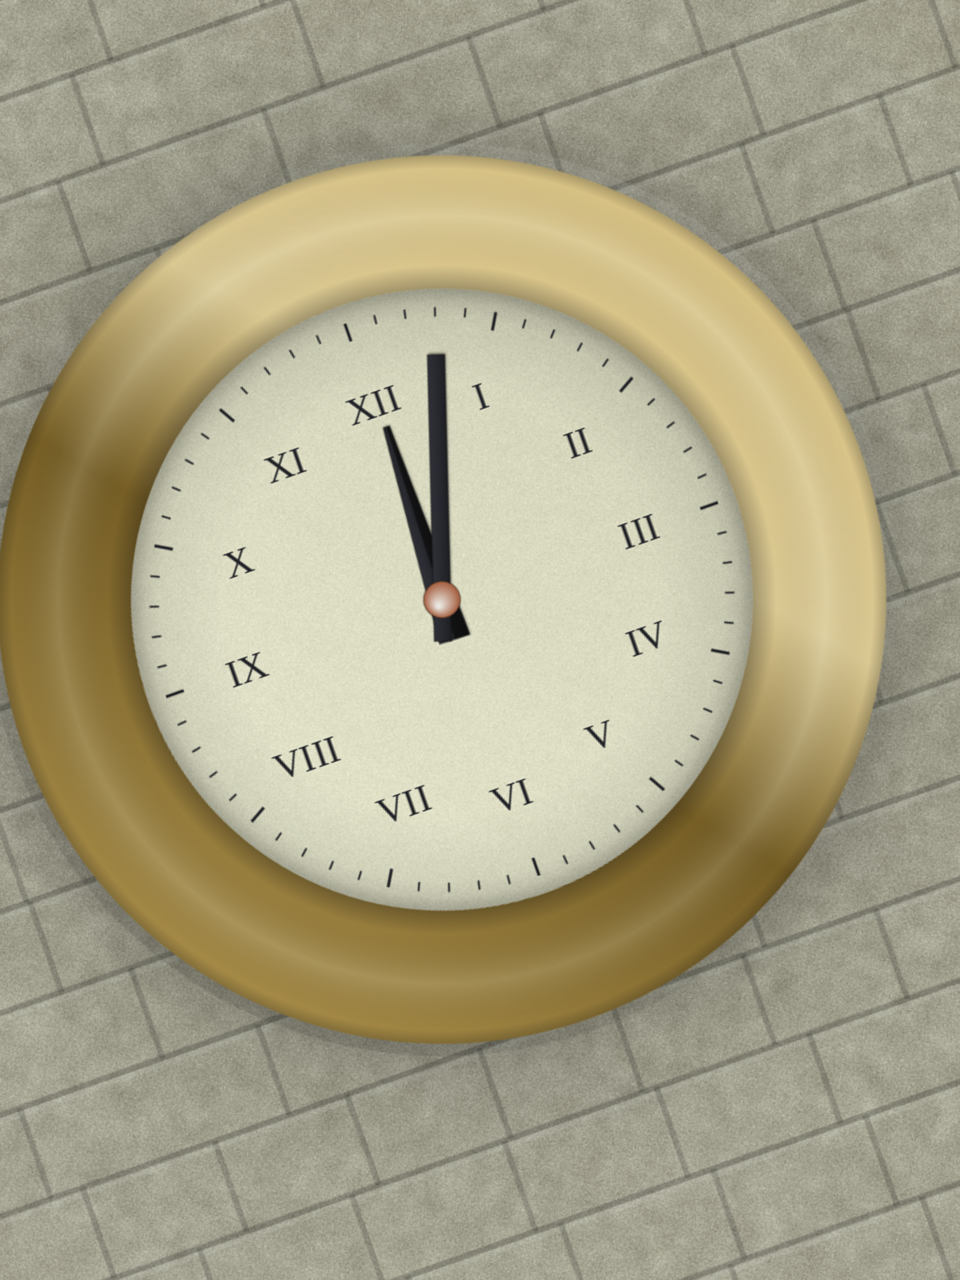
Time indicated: 12h03
